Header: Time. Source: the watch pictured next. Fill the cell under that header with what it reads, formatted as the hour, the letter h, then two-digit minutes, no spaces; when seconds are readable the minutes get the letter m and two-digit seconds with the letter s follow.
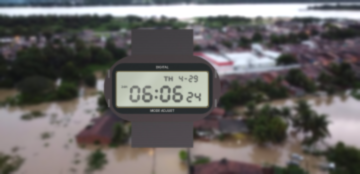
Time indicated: 6h06m24s
